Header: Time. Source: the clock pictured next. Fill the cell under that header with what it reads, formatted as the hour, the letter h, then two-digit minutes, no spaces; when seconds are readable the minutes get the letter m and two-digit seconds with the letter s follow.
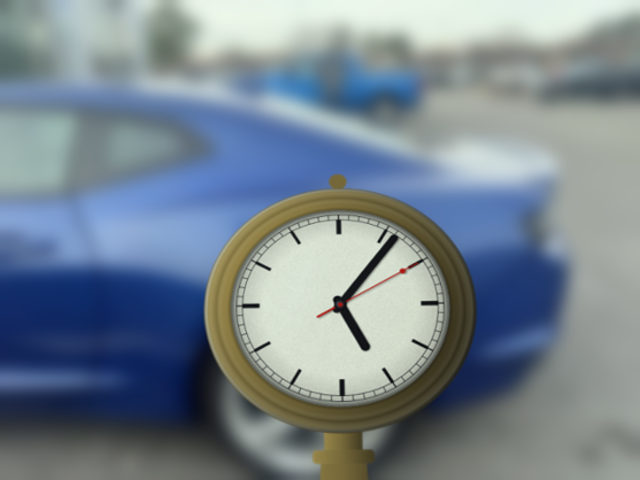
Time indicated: 5h06m10s
